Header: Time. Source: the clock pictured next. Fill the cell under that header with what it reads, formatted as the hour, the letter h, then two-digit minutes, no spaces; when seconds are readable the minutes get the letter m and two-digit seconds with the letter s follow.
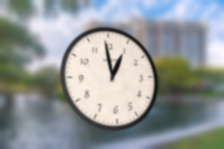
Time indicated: 12h59
